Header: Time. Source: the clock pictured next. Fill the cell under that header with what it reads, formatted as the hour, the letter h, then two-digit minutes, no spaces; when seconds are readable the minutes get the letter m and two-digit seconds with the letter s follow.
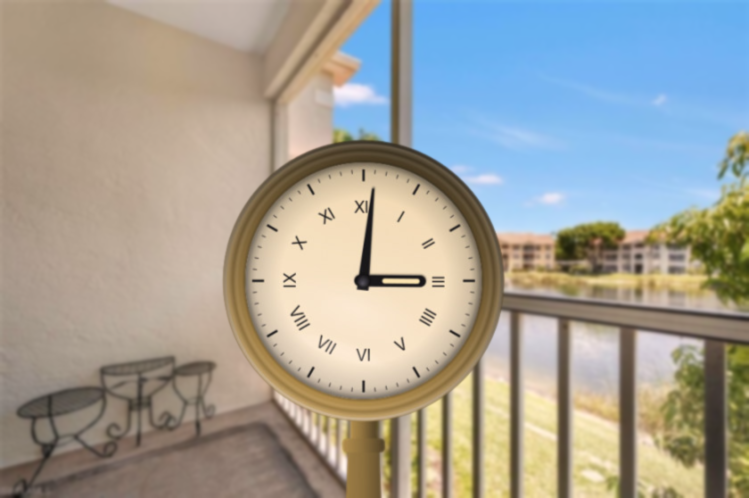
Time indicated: 3h01
